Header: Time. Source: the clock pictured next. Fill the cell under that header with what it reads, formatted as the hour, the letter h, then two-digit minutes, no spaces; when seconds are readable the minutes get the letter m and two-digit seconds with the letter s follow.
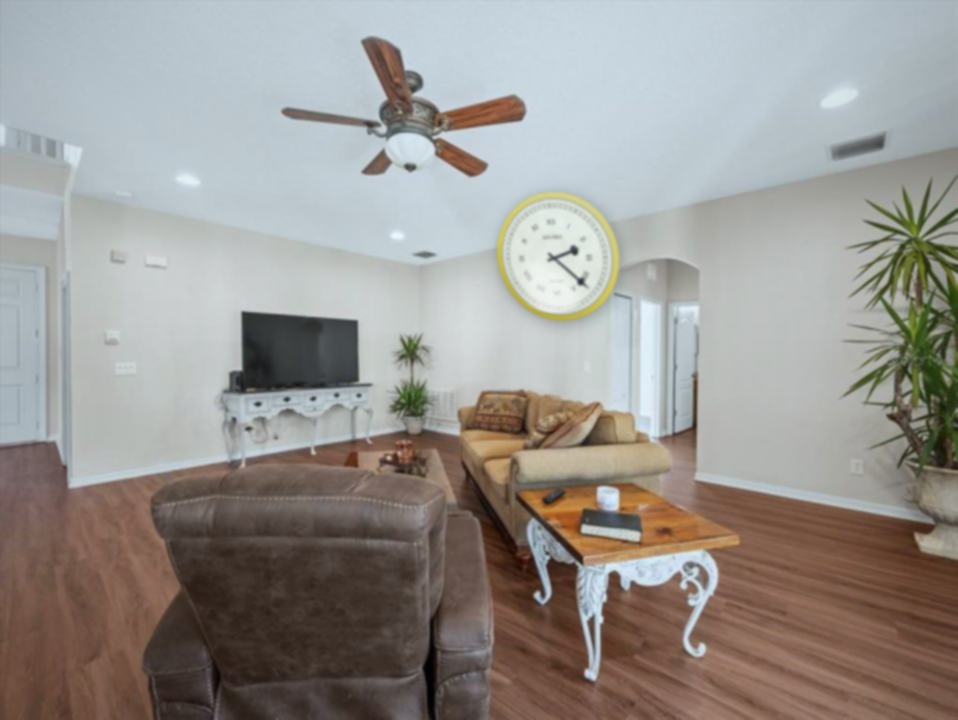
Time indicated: 2h22
